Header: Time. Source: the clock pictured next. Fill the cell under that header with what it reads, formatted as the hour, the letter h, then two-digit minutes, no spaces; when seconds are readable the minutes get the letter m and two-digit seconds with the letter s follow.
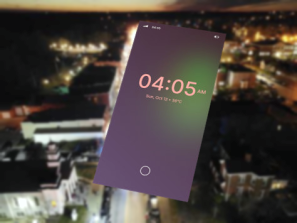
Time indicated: 4h05
